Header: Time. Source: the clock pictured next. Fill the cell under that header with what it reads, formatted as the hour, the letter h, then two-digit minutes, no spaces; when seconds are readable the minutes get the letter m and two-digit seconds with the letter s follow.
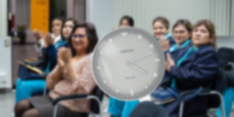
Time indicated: 4h12
